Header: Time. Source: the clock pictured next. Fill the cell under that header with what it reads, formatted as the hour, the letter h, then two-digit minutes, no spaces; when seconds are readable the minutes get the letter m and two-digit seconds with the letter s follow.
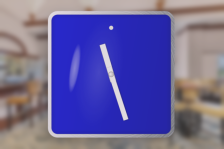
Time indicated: 11h27
